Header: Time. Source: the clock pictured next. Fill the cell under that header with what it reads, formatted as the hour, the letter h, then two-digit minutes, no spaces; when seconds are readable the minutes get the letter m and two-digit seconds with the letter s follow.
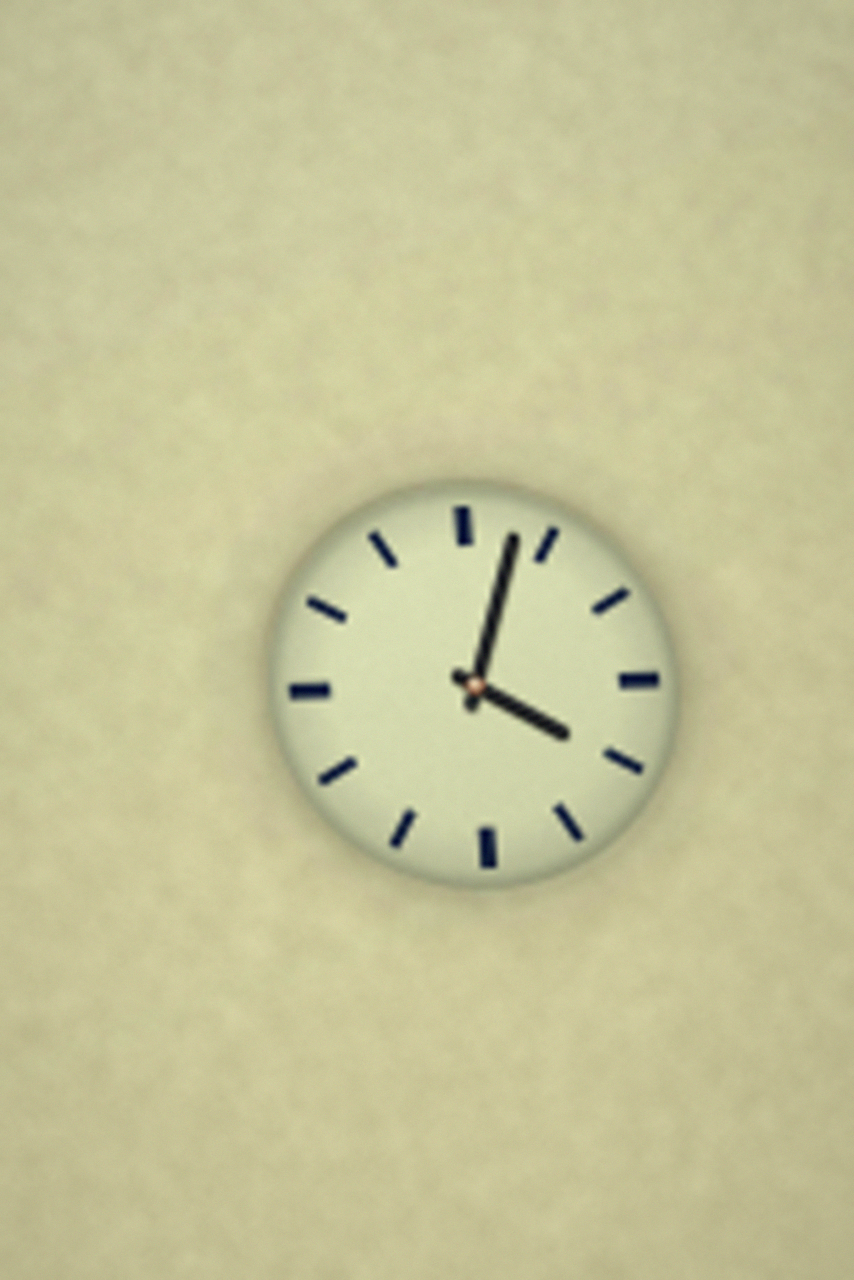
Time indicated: 4h03
